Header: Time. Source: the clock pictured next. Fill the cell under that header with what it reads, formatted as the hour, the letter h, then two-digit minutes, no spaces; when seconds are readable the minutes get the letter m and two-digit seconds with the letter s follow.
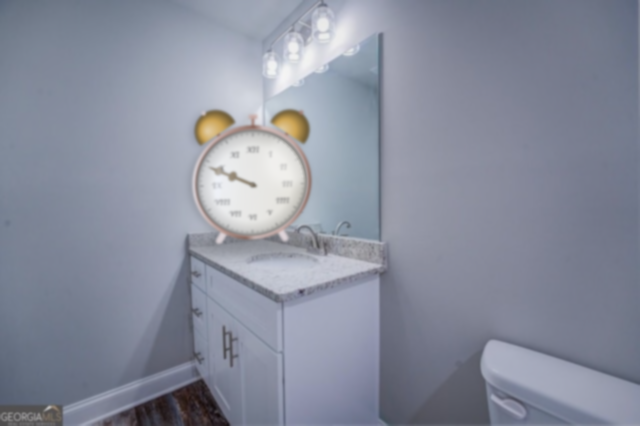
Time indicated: 9h49
